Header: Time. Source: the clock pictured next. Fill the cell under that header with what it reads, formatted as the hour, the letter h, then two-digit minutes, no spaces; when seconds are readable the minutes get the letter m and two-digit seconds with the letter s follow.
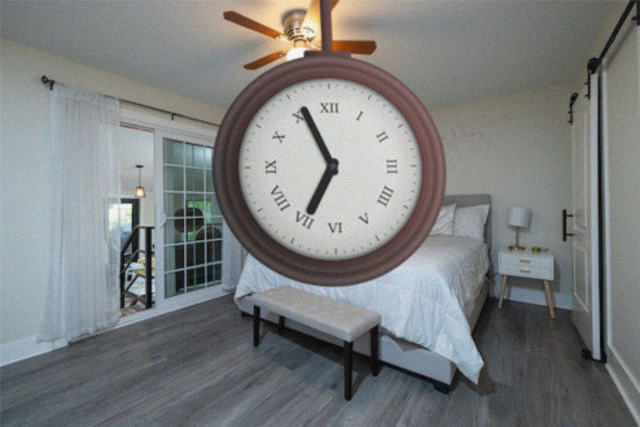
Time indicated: 6h56
